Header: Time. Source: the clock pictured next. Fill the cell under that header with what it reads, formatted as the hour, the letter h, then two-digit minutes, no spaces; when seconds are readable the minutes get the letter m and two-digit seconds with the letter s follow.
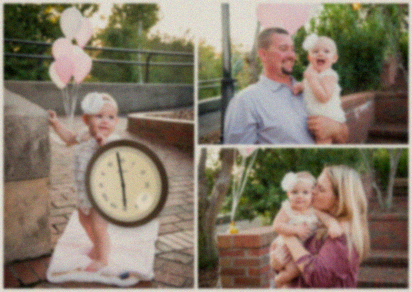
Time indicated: 5h59
